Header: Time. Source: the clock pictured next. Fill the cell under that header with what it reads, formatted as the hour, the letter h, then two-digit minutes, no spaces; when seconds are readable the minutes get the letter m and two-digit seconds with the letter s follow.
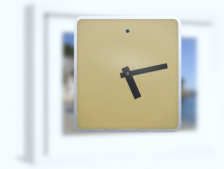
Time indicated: 5h13
